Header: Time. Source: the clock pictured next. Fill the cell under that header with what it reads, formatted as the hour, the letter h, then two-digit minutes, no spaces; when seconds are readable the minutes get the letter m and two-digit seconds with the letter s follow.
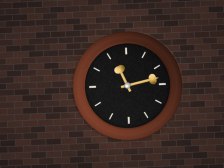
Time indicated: 11h13
